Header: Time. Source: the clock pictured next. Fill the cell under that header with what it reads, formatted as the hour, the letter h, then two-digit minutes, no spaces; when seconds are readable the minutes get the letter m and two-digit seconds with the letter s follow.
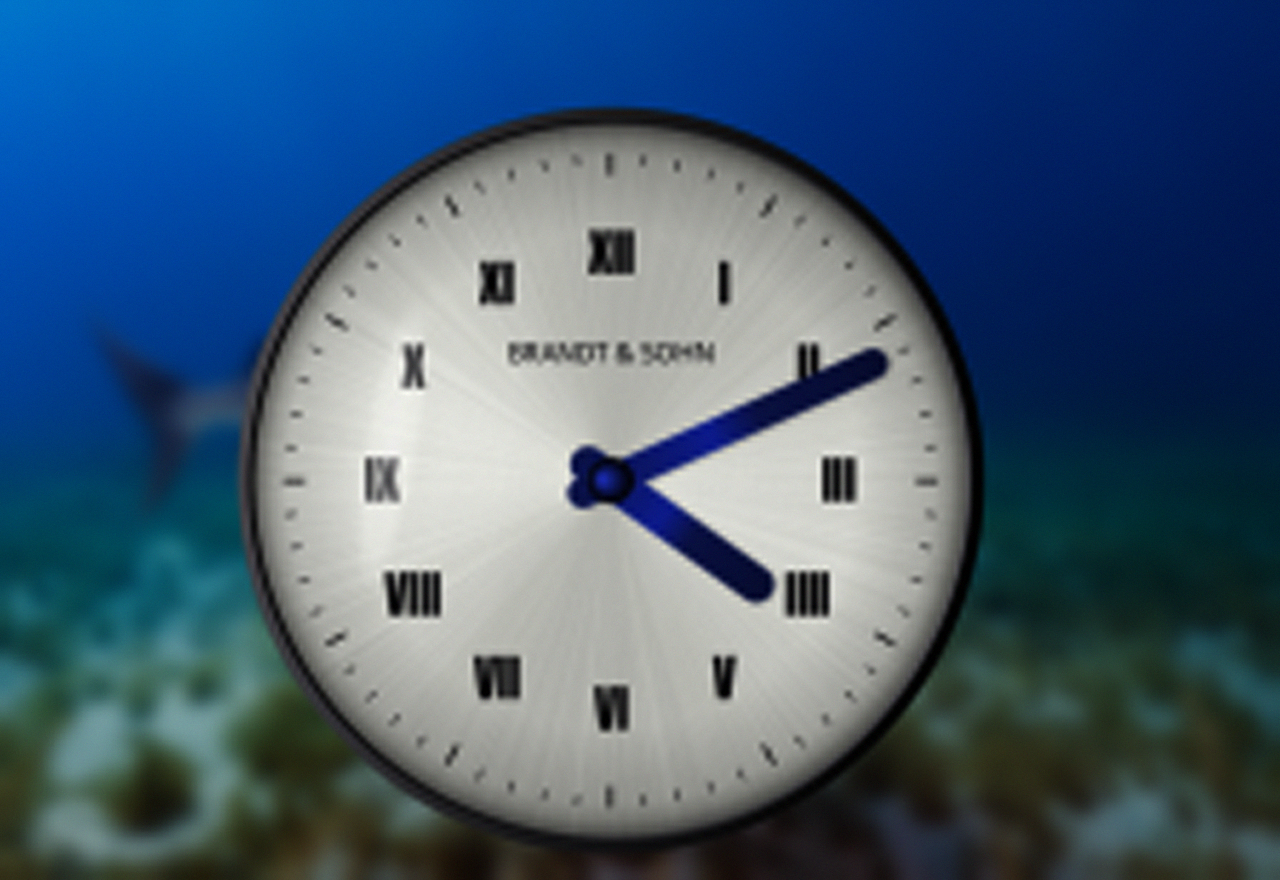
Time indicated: 4h11
